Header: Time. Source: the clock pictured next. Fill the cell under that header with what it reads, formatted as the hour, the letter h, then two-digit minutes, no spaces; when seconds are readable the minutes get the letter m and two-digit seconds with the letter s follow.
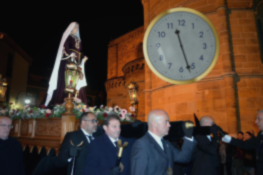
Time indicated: 11h27
